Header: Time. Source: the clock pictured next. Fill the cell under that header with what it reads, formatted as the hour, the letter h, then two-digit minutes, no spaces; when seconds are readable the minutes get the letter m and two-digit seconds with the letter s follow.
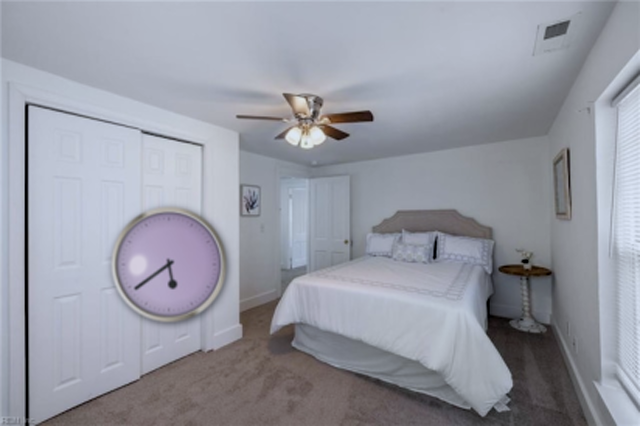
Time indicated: 5h39
